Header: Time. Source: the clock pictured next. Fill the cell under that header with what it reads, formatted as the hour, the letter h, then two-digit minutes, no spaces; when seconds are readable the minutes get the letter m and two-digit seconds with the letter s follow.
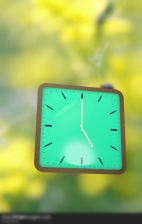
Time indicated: 5h00
